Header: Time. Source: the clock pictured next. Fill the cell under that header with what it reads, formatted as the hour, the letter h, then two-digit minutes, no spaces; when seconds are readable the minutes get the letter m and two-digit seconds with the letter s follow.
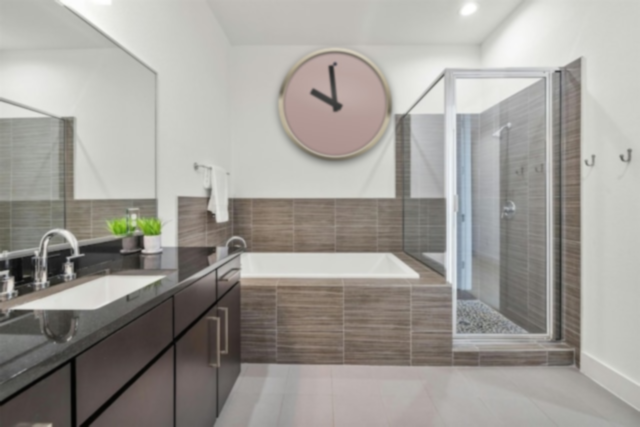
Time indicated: 9h59
